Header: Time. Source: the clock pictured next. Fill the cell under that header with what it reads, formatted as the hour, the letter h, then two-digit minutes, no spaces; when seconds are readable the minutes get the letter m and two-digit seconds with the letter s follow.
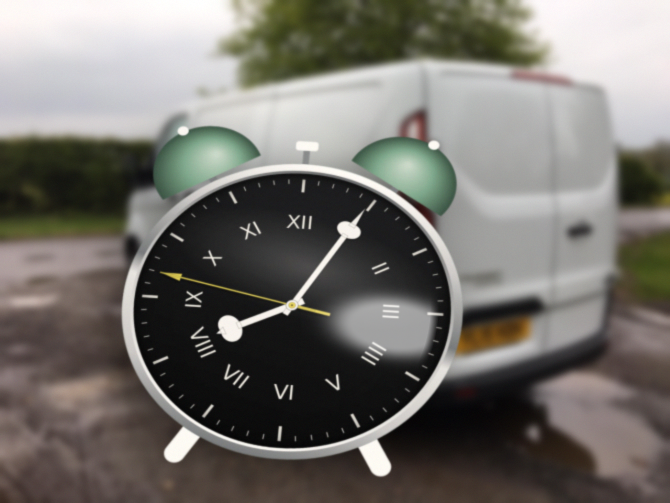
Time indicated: 8h04m47s
